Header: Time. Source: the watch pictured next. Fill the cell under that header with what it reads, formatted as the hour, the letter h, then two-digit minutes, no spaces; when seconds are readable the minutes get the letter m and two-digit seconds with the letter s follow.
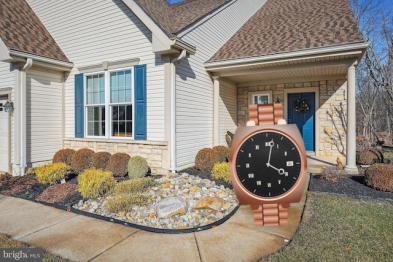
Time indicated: 4h02
